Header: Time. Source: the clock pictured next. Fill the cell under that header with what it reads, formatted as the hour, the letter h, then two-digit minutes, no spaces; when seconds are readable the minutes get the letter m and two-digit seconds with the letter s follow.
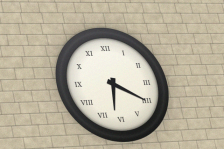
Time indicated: 6h20
